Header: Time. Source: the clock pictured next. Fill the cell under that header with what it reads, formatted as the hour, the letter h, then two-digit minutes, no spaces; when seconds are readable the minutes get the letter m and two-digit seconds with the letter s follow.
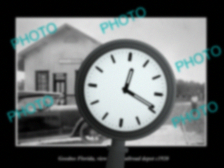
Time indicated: 12h19
